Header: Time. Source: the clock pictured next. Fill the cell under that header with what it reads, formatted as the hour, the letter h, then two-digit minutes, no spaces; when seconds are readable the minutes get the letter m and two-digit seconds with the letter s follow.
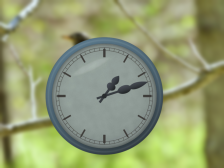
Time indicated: 1h12
